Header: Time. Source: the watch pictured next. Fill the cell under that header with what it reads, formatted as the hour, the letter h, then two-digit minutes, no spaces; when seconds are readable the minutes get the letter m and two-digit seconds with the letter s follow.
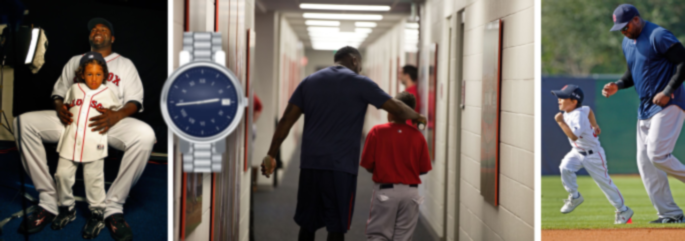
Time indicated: 2h44
